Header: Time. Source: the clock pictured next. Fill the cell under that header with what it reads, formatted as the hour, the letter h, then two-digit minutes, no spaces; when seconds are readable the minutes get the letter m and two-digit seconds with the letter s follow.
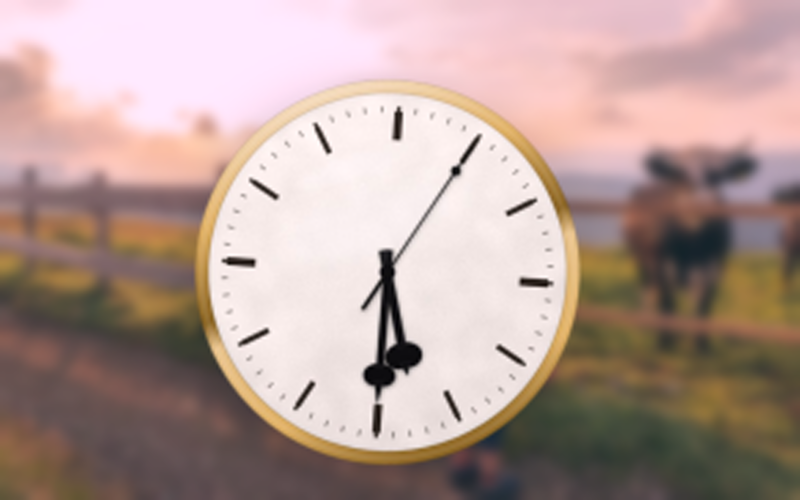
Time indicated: 5h30m05s
